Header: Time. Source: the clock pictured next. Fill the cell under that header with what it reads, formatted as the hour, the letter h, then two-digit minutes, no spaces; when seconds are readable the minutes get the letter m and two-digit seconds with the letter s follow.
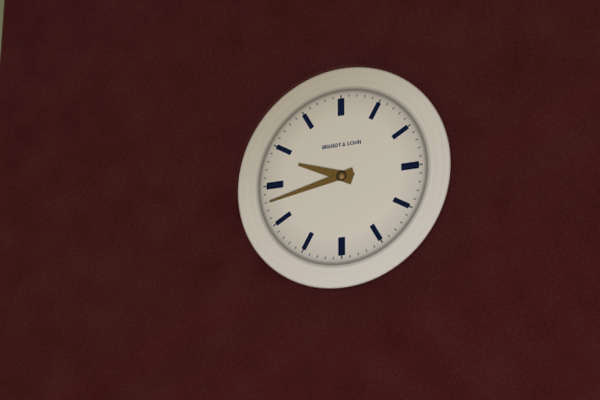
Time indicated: 9h43
